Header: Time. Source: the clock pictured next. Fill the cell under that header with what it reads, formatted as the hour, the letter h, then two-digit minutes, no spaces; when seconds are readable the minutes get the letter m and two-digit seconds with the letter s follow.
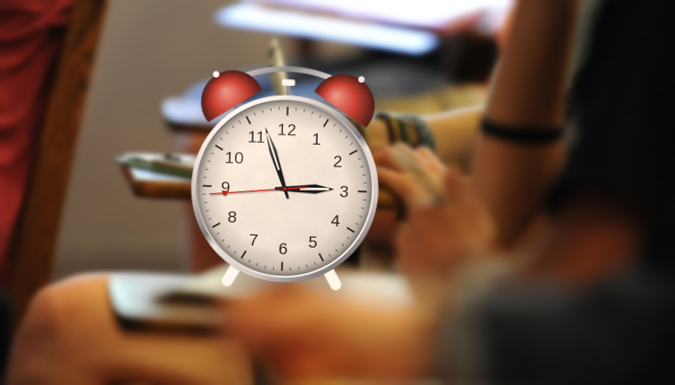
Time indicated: 2h56m44s
